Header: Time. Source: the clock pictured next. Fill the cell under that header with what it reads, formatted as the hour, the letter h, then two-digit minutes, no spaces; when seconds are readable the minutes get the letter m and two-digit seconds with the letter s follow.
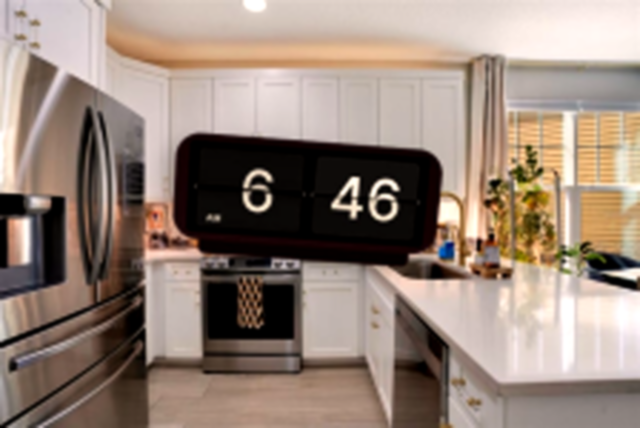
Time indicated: 6h46
